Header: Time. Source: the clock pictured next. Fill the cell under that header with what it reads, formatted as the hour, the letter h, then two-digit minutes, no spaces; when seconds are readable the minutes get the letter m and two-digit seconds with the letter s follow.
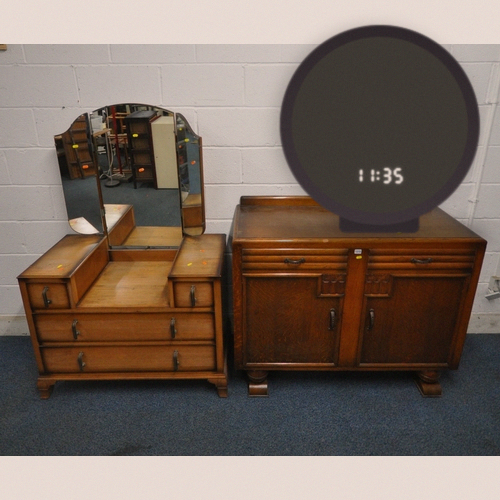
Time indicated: 11h35
